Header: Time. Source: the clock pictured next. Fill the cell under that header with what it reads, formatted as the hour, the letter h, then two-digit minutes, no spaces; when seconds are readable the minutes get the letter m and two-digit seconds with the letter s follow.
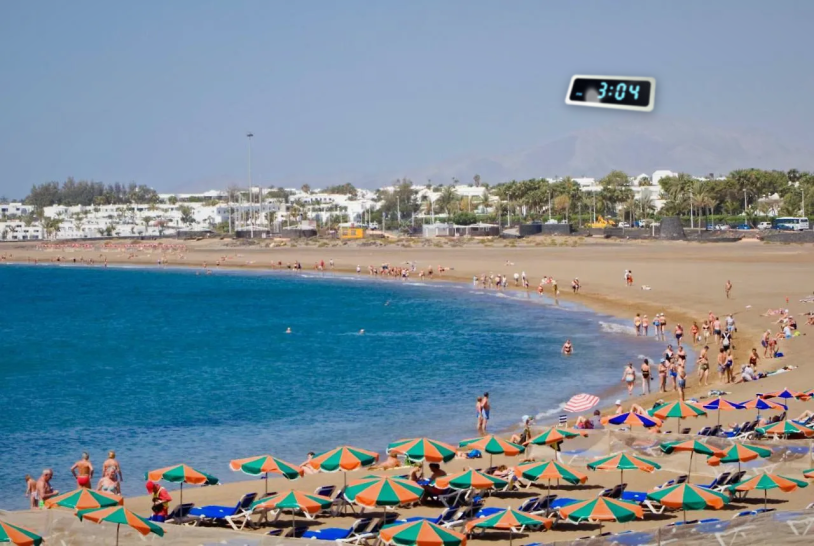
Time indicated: 3h04
